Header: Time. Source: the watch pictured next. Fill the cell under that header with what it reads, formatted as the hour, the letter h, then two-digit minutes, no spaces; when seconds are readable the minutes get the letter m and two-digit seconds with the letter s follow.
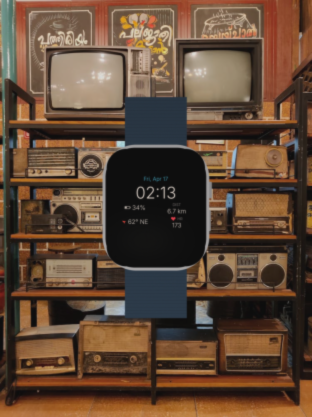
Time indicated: 2h13
